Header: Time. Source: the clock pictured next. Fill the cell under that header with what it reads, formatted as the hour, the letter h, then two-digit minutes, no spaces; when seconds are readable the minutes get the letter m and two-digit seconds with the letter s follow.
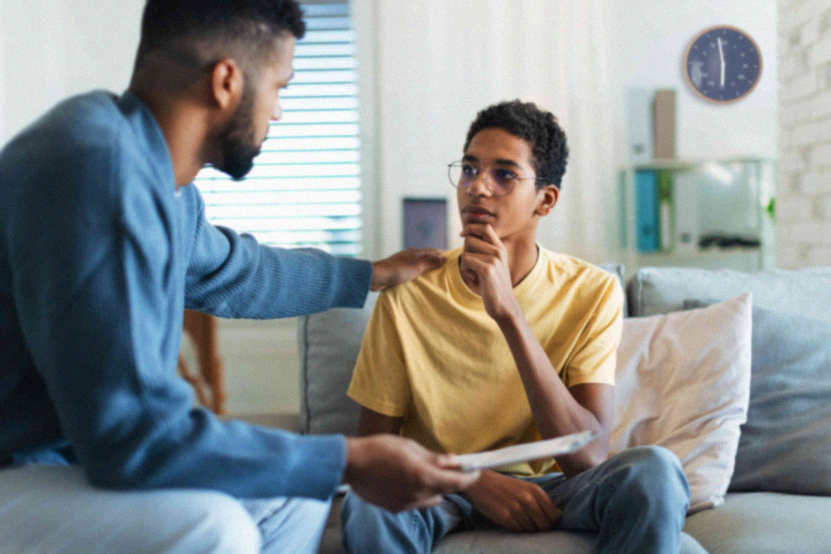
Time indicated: 5h58
